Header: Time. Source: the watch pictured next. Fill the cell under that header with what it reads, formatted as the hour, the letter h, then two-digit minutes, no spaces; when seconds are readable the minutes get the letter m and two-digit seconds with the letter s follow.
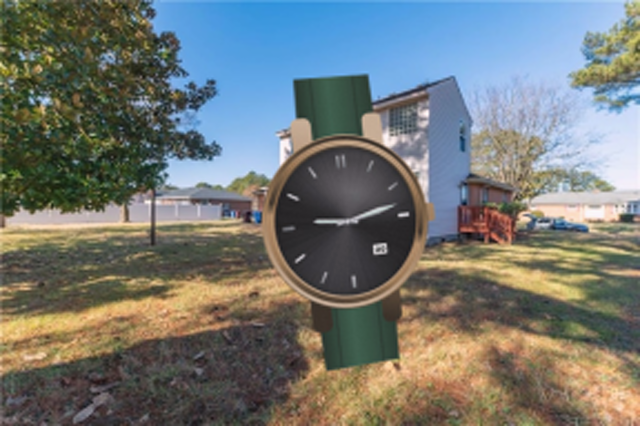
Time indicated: 9h13
